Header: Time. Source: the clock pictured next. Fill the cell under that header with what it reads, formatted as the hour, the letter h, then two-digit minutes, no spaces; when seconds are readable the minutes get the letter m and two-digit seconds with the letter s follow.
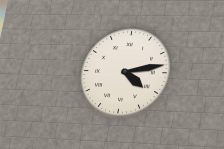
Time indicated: 4h13
